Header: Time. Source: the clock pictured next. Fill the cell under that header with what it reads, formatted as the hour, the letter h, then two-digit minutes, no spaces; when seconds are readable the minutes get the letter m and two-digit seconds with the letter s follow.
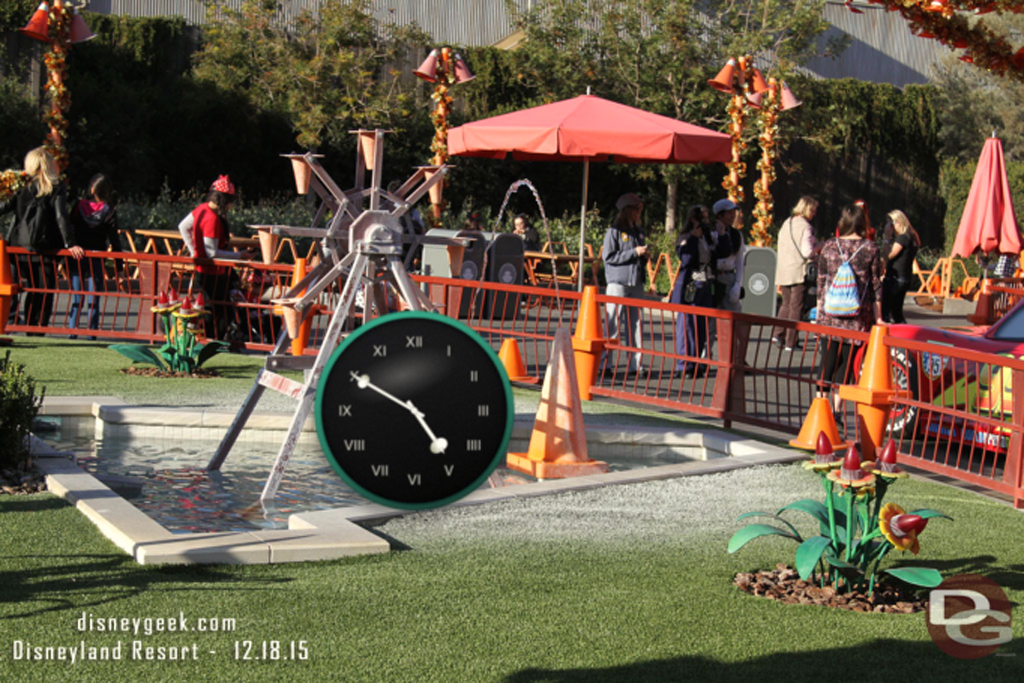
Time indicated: 4h50
